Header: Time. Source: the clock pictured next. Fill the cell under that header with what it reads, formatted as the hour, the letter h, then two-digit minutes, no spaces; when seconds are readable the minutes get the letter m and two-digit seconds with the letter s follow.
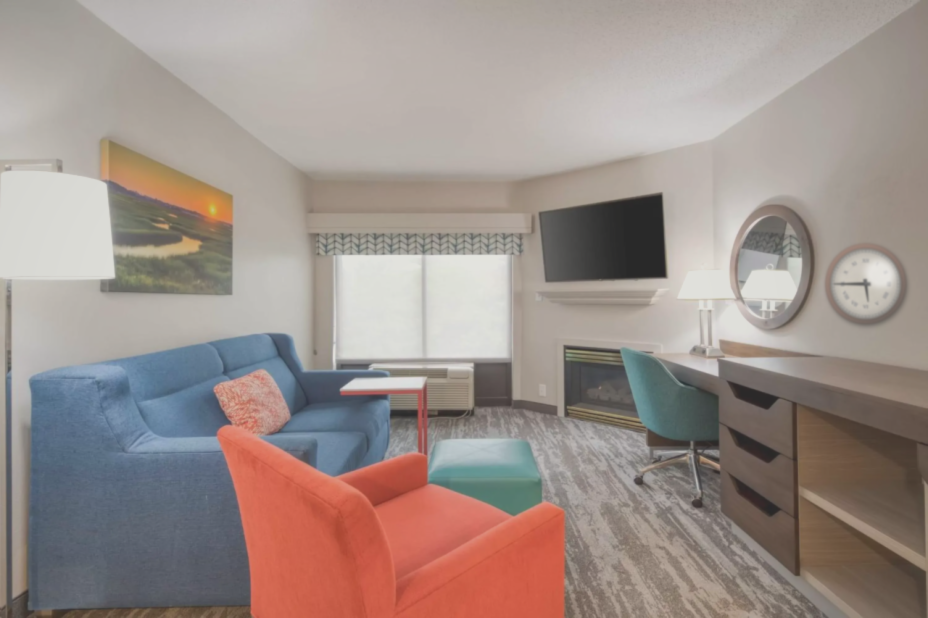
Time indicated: 5h45
